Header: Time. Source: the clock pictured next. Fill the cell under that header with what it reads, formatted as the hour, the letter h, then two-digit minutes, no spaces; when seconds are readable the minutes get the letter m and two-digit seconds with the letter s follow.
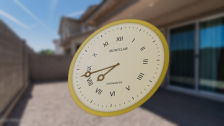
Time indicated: 7h43
